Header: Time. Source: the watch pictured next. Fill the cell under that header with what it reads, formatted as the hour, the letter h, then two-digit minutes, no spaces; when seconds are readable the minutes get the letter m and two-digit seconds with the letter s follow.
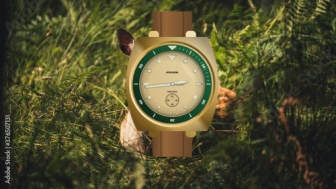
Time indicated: 2h44
